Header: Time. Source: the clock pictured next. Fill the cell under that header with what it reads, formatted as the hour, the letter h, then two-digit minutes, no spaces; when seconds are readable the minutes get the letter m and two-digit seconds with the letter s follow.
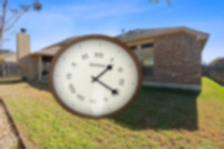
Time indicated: 1h20
